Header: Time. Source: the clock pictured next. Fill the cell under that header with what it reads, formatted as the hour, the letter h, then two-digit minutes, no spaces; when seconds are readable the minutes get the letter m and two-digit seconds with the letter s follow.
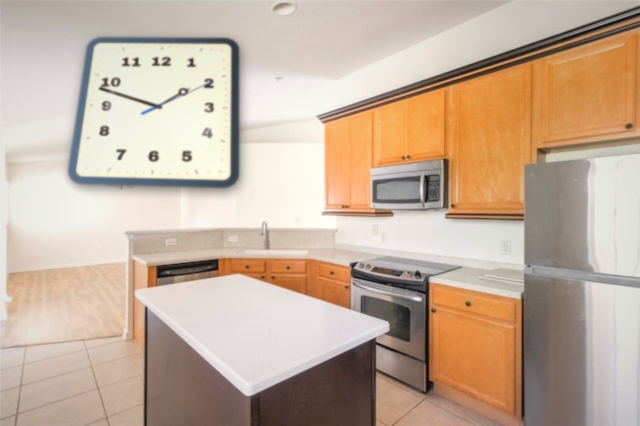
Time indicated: 1h48m10s
